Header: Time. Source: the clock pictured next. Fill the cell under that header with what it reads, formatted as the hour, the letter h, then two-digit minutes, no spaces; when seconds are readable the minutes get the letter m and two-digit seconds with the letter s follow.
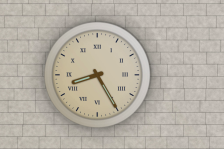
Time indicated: 8h25
